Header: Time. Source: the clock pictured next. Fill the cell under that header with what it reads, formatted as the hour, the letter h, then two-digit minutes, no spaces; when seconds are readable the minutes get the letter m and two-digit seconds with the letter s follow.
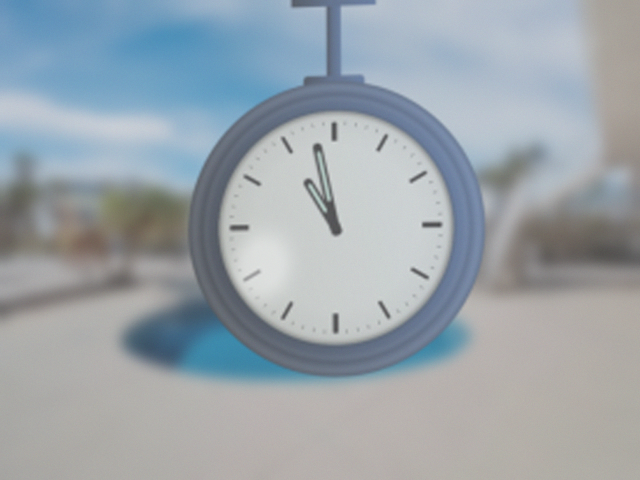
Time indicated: 10h58
